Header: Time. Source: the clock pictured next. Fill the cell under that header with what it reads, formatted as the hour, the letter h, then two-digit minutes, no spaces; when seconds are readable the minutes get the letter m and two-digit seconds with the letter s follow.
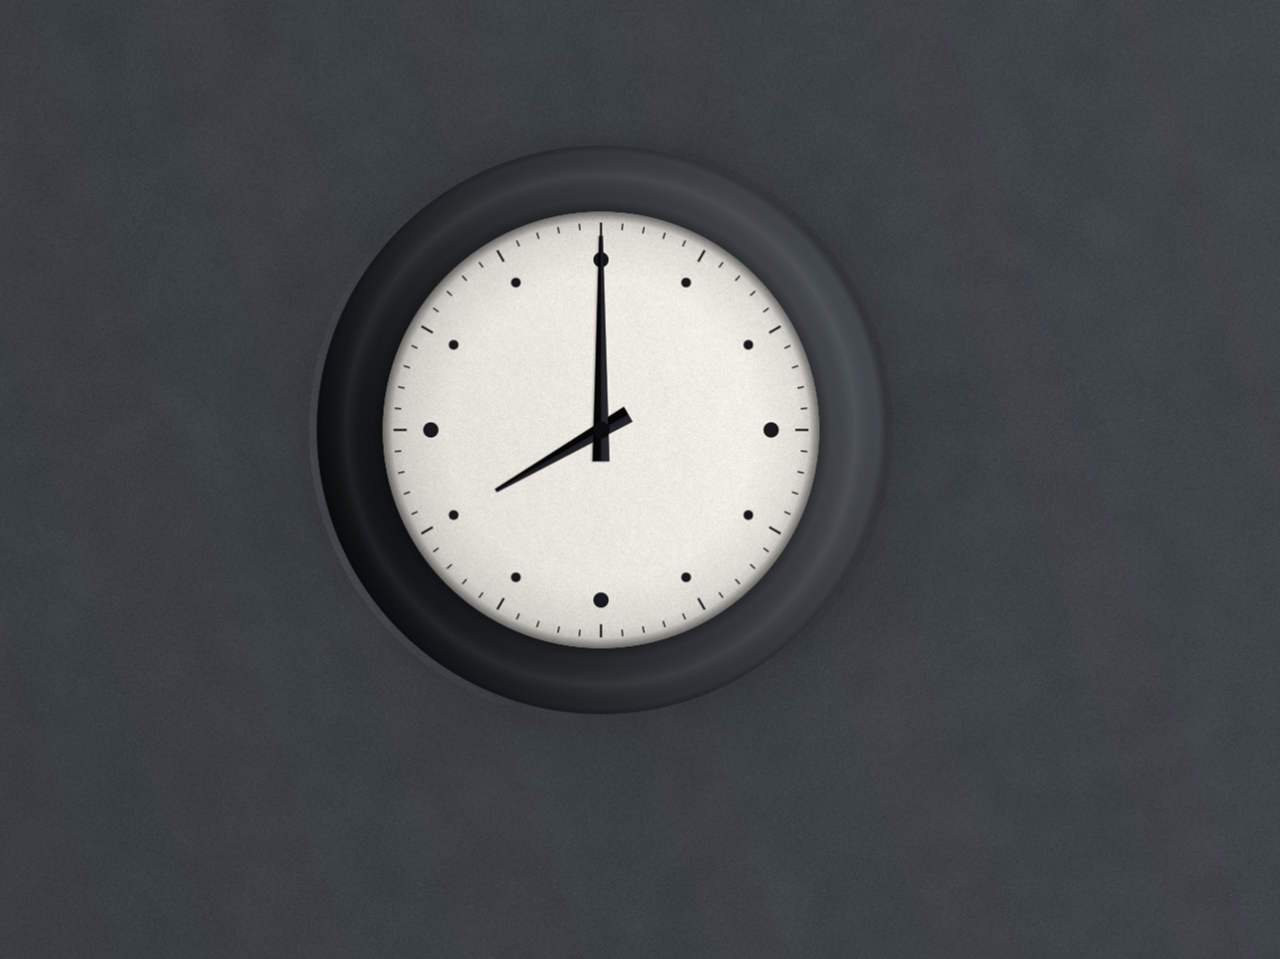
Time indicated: 8h00
